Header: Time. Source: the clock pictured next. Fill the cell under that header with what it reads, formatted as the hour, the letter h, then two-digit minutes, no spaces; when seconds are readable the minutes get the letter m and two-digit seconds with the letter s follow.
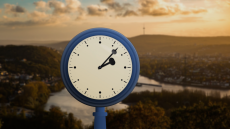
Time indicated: 2h07
